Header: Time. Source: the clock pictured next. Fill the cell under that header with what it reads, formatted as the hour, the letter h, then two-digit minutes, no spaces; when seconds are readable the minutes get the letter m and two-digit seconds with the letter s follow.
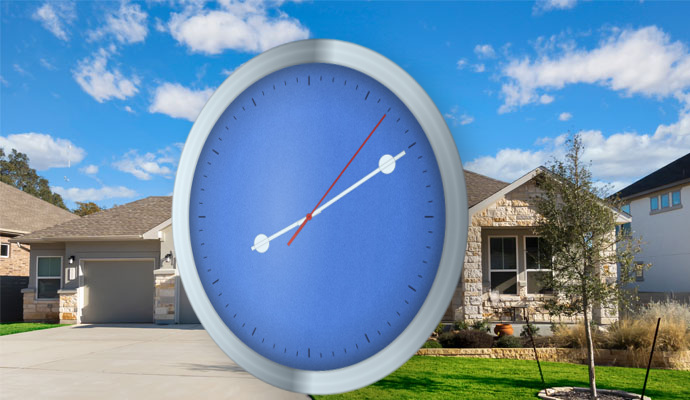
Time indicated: 8h10m07s
